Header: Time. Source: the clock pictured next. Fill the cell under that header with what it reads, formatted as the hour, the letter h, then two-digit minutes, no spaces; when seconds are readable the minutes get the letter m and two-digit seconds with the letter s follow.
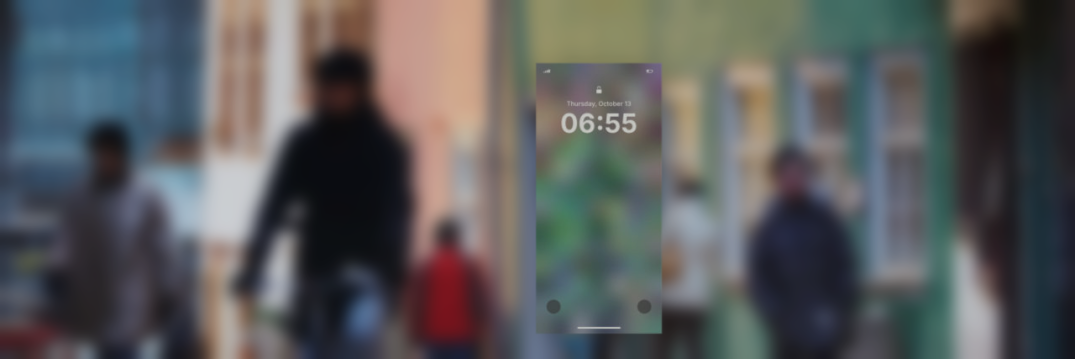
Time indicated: 6h55
